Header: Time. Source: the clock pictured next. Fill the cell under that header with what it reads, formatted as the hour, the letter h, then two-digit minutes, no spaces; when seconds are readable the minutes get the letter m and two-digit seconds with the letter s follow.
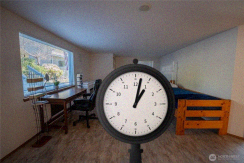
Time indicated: 1h02
